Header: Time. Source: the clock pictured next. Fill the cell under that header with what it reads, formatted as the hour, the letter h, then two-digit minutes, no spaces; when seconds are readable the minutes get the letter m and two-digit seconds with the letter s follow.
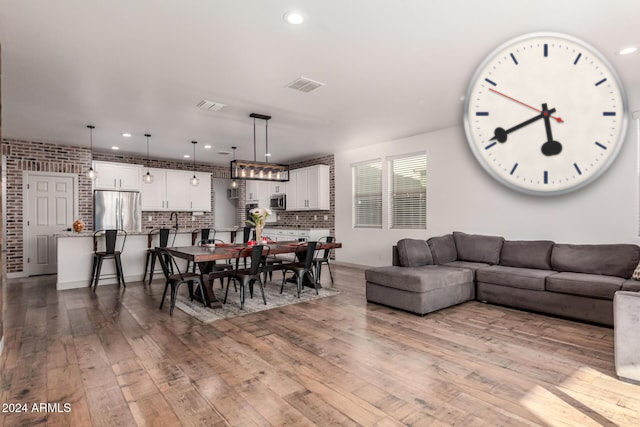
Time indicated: 5h40m49s
